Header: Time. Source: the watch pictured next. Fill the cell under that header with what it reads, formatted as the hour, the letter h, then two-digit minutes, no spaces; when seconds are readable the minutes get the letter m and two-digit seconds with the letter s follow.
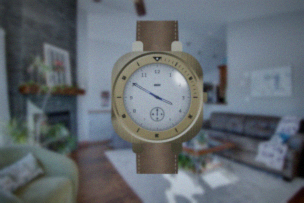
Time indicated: 3h50
